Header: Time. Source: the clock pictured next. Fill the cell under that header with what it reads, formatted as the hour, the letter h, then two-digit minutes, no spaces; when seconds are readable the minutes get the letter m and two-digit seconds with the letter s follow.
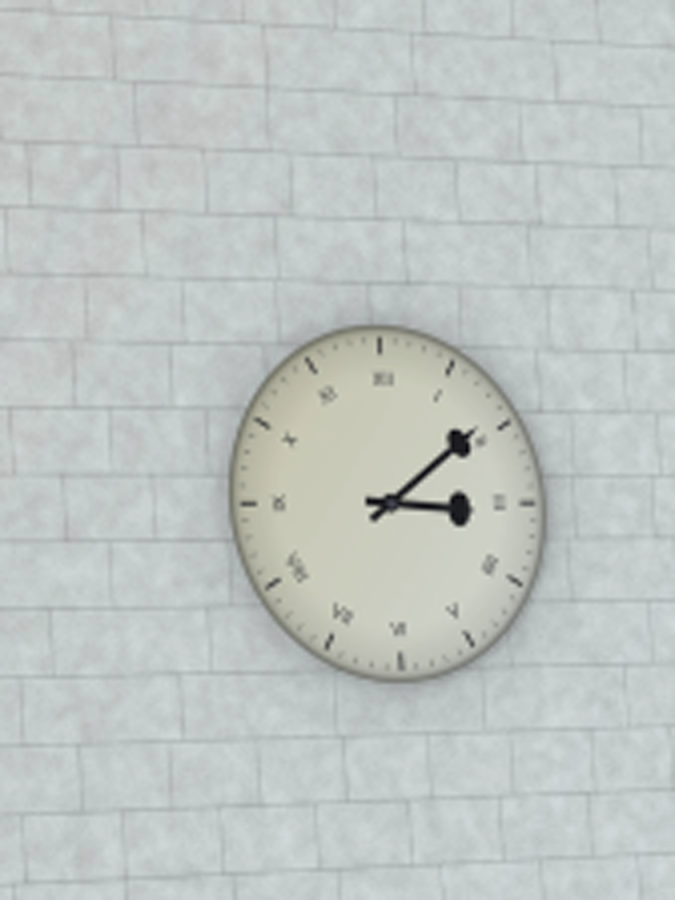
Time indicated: 3h09
